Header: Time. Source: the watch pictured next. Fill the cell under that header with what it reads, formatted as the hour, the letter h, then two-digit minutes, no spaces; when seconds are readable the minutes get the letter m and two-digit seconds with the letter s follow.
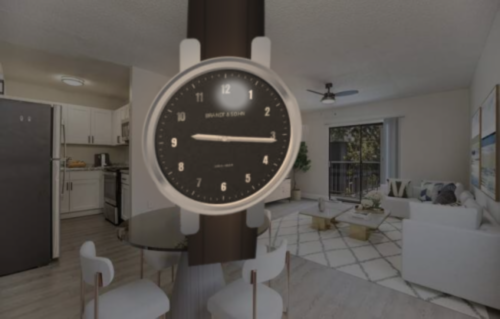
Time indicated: 9h16
